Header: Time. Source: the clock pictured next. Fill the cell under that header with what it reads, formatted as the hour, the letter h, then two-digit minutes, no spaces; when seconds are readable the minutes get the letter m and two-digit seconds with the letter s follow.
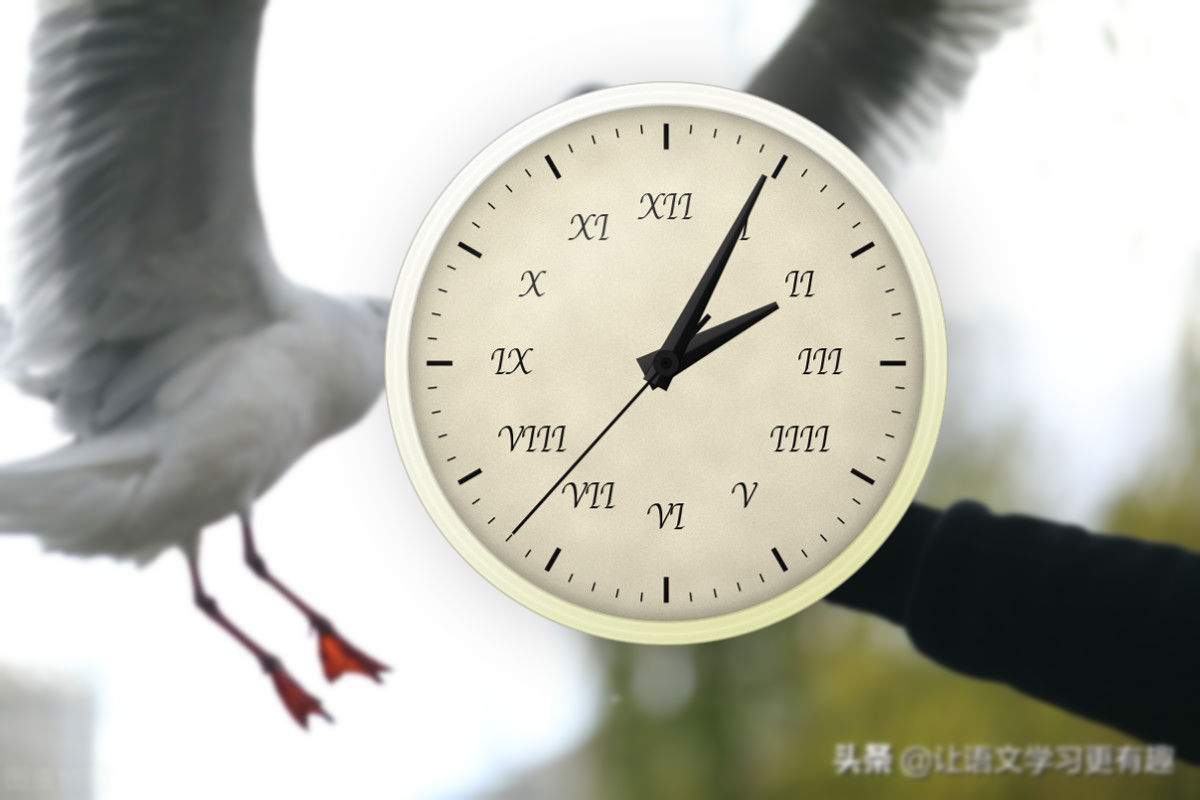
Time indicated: 2h04m37s
